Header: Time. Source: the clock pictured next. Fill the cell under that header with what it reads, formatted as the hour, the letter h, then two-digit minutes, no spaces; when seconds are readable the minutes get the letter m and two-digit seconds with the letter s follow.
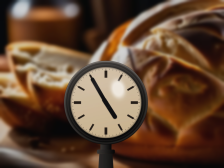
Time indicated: 4h55
